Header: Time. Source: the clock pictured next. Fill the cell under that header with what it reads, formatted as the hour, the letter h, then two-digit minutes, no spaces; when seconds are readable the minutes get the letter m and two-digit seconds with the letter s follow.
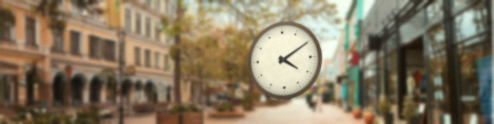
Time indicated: 4h10
